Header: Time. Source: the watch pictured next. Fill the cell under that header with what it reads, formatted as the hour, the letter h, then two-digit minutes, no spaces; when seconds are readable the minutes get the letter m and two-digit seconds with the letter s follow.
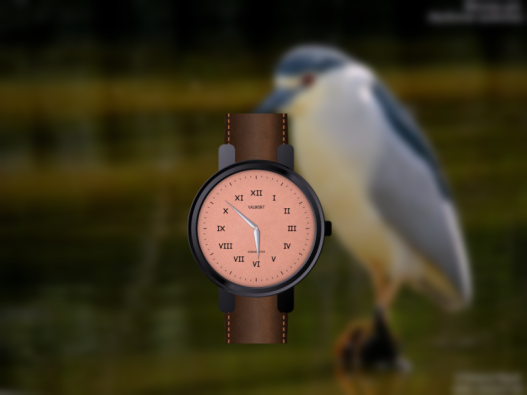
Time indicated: 5h52
